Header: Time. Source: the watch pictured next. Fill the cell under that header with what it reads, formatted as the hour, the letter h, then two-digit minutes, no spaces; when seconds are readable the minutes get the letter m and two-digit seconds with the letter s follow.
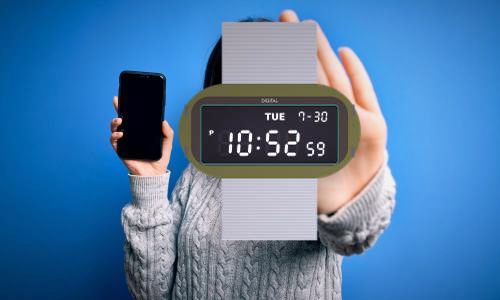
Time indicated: 10h52m59s
